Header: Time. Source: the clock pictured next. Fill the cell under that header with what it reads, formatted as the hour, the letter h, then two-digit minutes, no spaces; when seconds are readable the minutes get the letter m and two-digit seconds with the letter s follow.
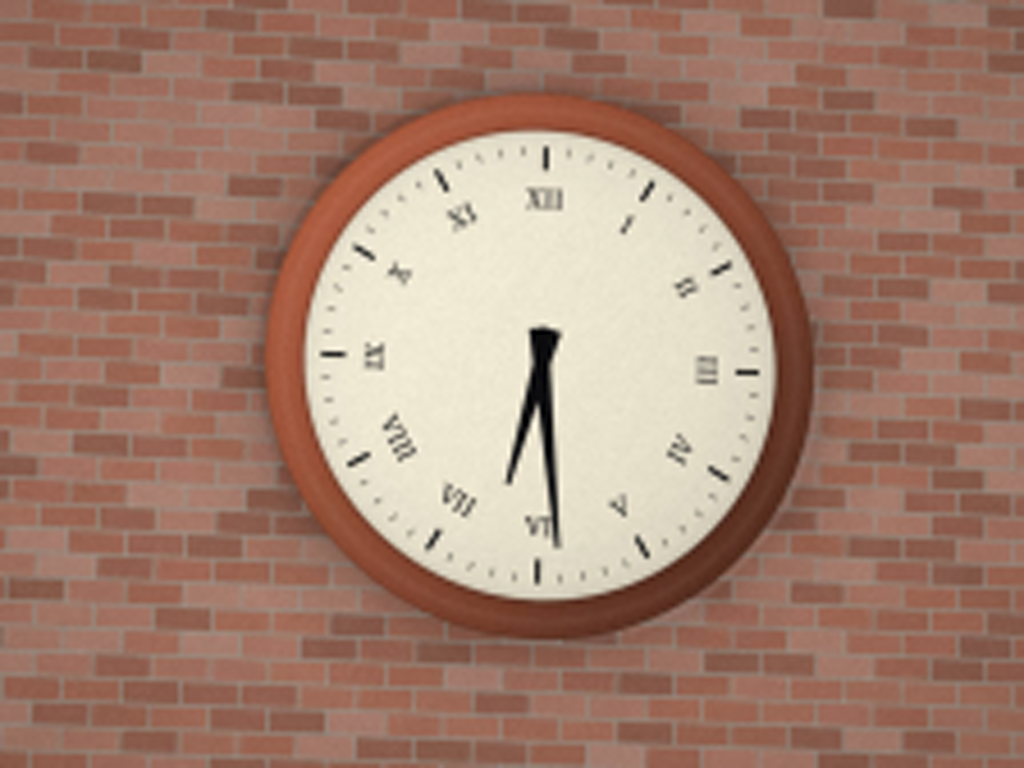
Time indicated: 6h29
